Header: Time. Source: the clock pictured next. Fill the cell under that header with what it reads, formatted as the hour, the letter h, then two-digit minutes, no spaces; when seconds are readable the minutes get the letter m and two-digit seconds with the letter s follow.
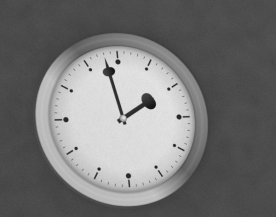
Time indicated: 1h58
